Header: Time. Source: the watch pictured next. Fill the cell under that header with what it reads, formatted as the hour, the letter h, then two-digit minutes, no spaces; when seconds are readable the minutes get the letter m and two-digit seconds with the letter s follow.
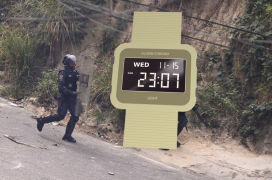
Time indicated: 23h07
